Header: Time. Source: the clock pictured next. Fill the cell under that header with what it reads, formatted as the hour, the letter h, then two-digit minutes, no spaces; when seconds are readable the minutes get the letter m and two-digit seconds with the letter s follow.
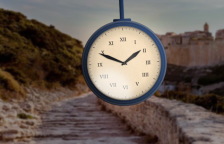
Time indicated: 1h49
